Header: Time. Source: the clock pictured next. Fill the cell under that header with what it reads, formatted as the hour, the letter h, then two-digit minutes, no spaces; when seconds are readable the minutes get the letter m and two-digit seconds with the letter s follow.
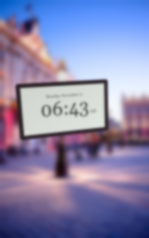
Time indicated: 6h43
